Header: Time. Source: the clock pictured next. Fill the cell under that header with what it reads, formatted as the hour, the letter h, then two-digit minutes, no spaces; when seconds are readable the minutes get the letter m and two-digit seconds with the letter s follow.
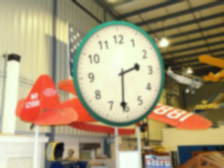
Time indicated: 2h31
